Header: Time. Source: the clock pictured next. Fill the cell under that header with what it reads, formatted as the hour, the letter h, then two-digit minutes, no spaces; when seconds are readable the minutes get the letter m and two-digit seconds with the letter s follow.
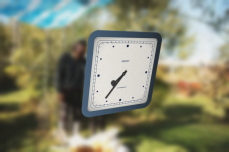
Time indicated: 7h36
